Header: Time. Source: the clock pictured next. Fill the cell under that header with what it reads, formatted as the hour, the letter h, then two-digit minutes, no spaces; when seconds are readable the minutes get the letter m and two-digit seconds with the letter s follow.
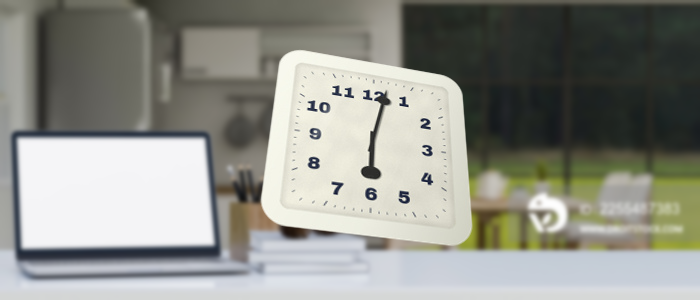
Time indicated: 6h02
